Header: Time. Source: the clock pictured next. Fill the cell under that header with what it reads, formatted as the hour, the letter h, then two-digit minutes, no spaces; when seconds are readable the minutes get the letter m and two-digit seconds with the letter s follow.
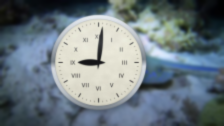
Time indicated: 9h01
